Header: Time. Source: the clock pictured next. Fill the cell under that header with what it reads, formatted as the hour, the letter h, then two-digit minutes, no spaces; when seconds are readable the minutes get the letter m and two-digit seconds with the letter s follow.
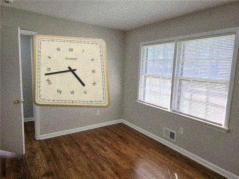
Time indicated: 4h43
